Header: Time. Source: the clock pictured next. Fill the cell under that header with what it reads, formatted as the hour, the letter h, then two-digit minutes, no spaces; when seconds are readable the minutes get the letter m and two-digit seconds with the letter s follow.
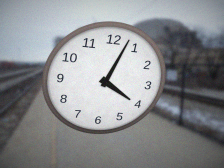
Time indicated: 4h03
